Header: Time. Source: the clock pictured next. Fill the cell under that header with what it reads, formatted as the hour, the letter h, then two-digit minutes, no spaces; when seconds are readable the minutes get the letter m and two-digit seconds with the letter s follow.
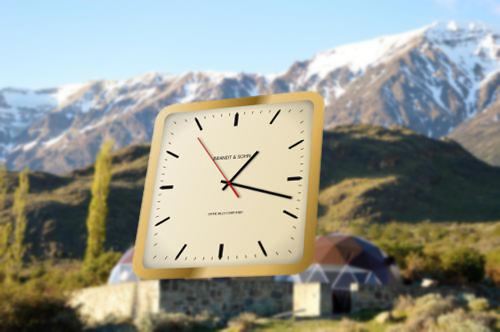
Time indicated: 1h17m54s
